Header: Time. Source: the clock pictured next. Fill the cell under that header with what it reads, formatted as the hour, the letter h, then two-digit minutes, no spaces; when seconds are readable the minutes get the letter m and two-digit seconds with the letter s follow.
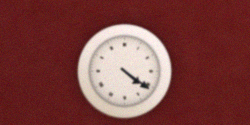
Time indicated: 4h21
